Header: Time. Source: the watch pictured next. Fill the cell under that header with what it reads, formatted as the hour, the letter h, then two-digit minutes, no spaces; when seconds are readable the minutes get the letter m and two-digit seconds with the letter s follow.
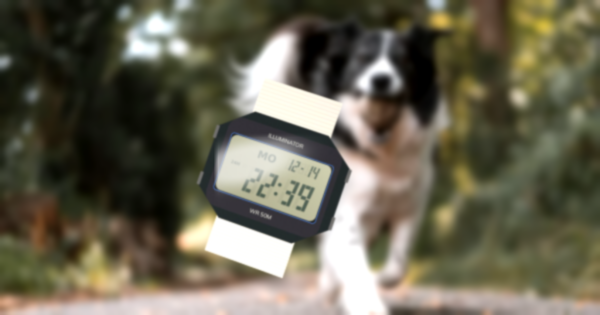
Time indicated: 22h39
